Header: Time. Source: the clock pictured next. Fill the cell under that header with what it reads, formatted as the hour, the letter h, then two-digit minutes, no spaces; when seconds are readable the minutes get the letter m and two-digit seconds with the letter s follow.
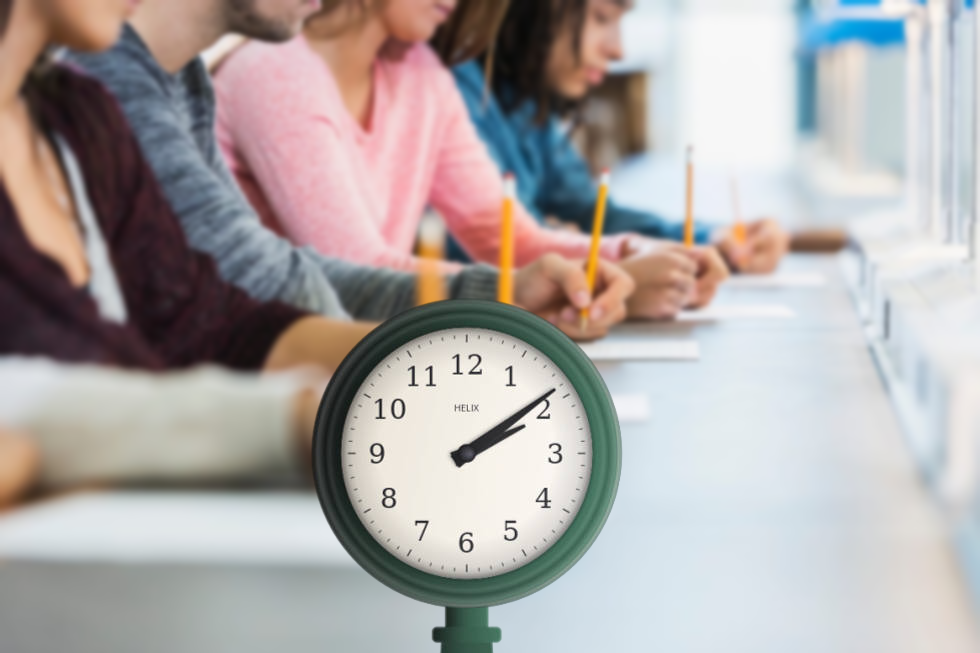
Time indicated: 2h09
